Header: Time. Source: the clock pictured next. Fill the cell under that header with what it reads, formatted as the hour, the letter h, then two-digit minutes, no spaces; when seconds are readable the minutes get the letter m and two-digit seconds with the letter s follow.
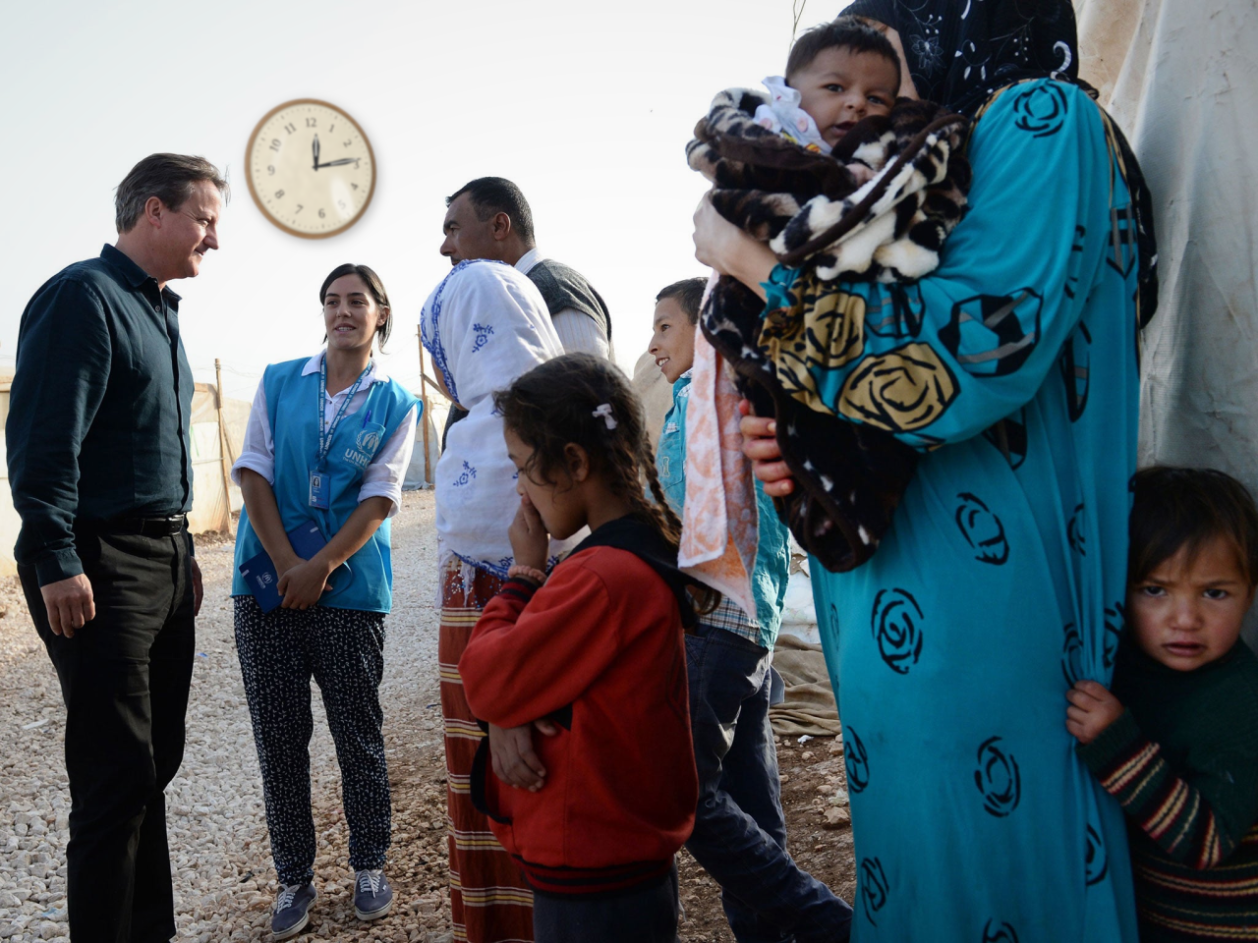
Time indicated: 12h14
